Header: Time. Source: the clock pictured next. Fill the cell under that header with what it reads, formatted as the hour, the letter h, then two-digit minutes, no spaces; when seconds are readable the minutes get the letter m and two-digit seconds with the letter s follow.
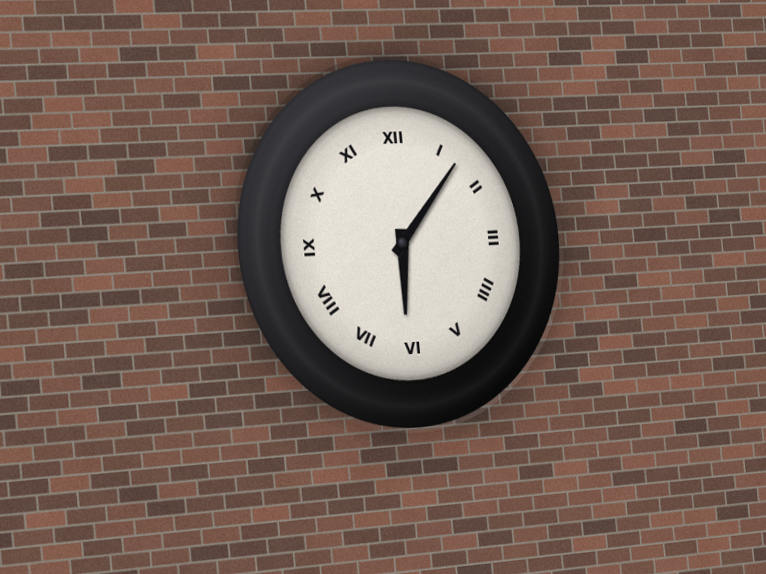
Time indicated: 6h07
